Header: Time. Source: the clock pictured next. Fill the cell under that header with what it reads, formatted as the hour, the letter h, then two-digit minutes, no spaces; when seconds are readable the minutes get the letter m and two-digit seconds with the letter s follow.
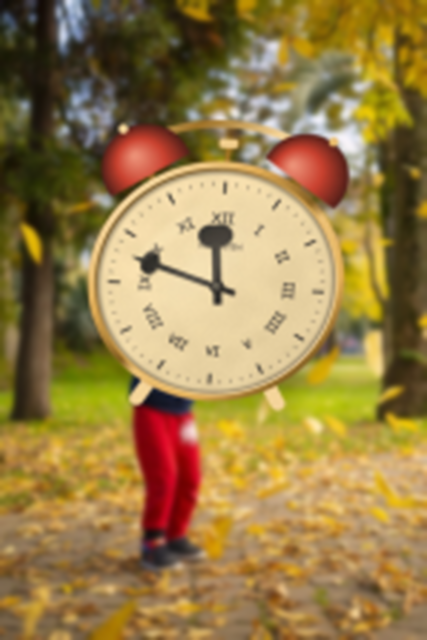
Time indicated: 11h48
